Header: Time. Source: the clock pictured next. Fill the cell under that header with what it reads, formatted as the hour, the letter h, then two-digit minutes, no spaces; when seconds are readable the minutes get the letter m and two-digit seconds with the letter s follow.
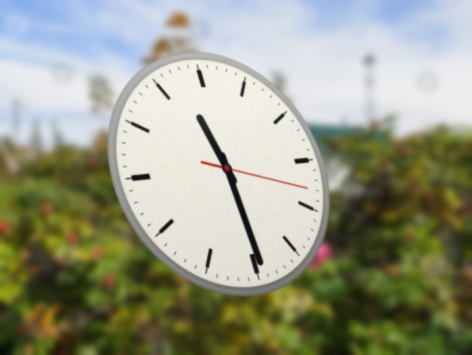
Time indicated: 11h29m18s
